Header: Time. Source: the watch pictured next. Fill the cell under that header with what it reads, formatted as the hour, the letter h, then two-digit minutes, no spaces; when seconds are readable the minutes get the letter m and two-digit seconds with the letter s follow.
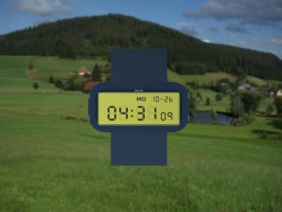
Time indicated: 4h31m09s
